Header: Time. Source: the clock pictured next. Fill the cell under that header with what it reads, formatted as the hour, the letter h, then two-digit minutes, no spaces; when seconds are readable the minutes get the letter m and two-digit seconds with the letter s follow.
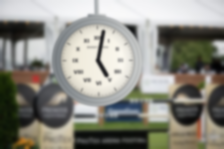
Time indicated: 5h02
